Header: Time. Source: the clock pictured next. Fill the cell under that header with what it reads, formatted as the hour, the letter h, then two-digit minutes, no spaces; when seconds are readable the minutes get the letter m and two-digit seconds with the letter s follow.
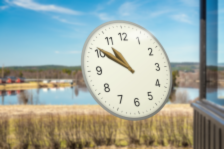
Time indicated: 10h51
